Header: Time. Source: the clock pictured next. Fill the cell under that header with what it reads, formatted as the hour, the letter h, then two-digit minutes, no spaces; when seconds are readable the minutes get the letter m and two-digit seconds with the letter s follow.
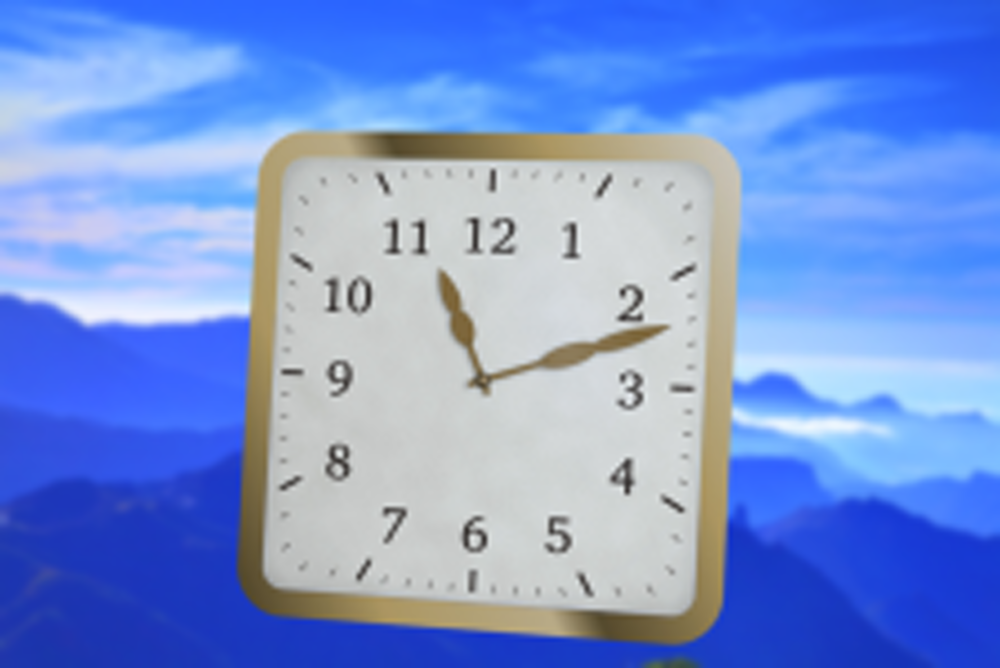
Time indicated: 11h12
